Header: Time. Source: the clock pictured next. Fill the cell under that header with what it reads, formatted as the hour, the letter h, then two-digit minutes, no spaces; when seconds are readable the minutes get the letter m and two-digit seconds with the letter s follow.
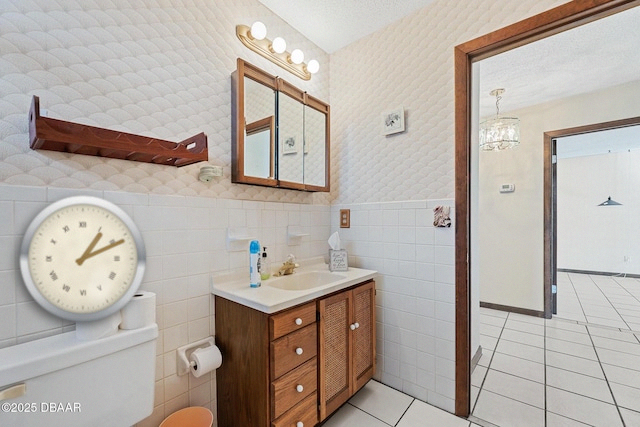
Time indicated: 1h11
